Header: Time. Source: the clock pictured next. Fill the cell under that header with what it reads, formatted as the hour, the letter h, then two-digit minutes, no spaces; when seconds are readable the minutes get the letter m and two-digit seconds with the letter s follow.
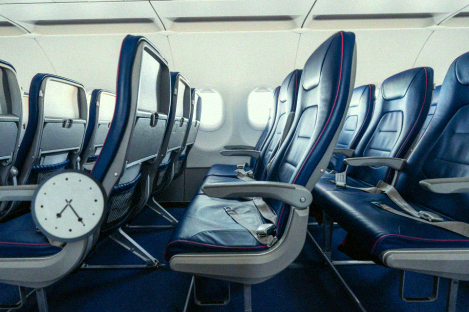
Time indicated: 7h25
